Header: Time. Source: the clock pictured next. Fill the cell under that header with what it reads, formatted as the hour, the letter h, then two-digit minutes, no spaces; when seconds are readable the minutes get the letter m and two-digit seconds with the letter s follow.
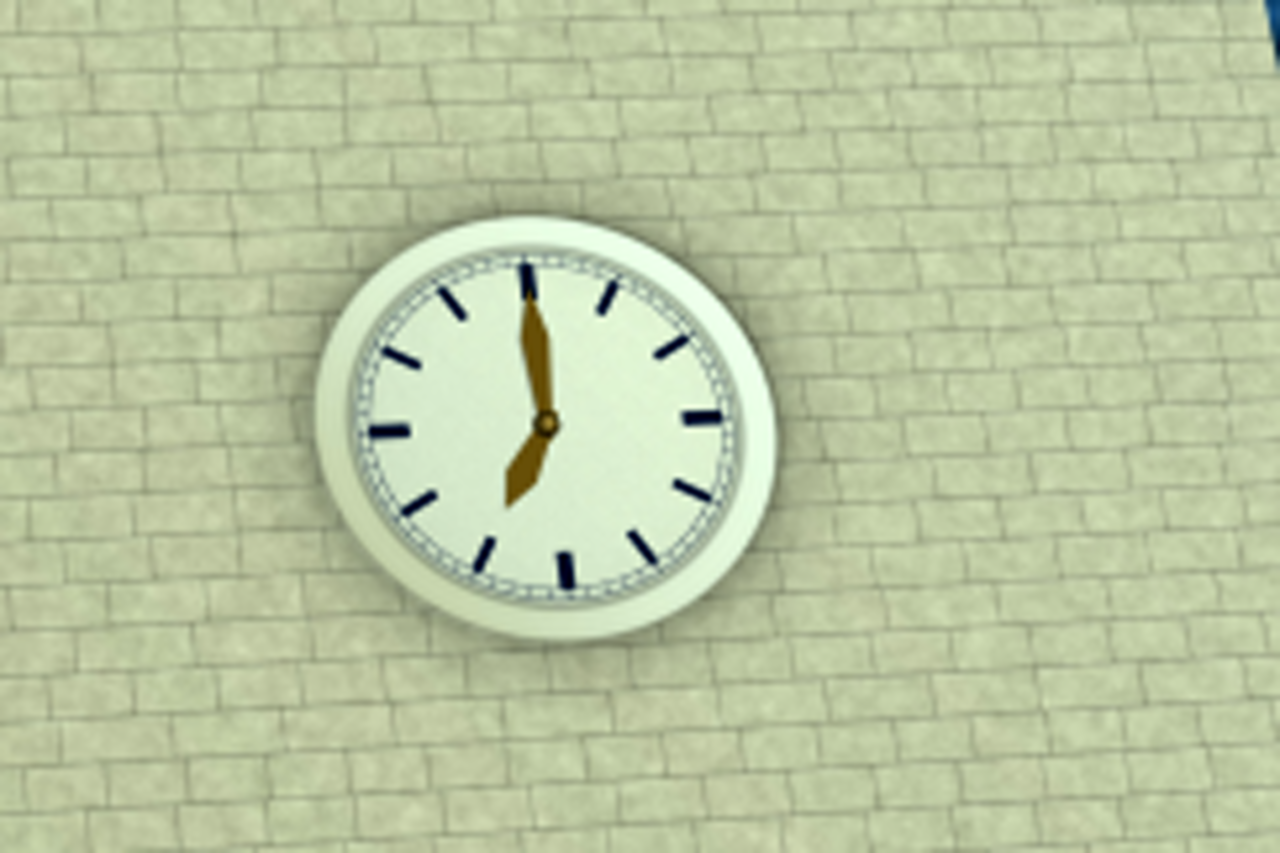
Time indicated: 7h00
